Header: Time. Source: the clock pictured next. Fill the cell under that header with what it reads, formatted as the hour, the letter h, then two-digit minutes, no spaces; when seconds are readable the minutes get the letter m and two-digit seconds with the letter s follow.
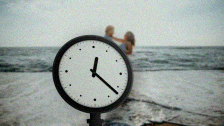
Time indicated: 12h22
